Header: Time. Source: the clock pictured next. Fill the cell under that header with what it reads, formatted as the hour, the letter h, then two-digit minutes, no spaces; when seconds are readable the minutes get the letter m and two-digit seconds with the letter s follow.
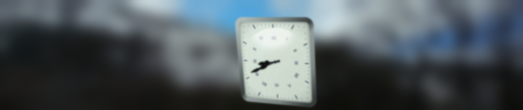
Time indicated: 8h41
